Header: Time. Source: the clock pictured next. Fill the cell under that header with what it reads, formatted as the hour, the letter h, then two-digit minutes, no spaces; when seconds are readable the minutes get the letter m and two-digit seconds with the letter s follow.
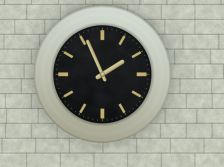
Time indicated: 1h56
